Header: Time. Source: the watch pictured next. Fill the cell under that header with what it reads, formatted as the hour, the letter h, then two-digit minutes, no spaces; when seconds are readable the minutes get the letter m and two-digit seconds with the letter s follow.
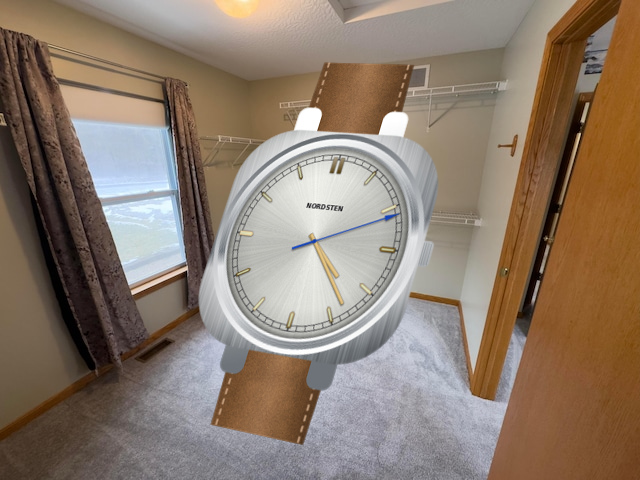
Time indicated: 4h23m11s
